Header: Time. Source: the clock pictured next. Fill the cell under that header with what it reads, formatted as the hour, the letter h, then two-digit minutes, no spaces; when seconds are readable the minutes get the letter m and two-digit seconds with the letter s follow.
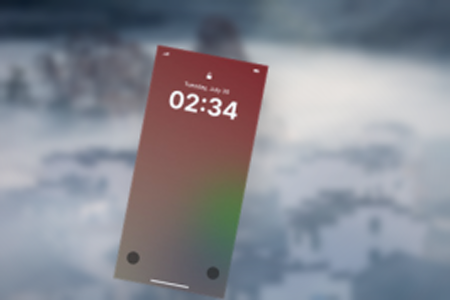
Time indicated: 2h34
